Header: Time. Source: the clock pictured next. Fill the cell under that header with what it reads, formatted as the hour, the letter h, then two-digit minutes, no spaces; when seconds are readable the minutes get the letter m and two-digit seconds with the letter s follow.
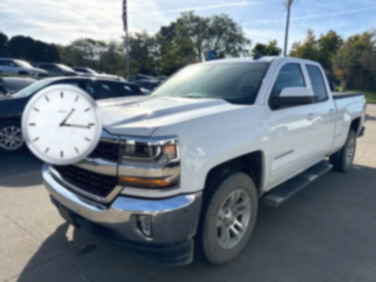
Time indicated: 1h16
